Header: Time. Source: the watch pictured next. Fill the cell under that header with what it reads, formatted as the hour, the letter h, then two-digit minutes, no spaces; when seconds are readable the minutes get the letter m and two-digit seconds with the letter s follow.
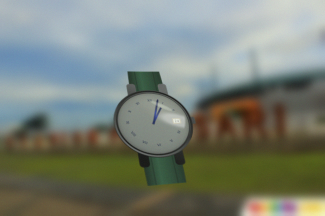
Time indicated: 1h03
